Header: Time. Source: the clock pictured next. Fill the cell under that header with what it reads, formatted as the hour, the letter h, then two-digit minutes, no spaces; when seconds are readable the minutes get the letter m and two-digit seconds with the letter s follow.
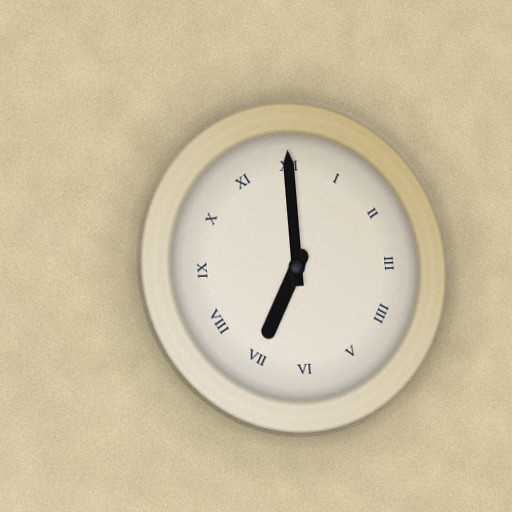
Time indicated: 7h00
